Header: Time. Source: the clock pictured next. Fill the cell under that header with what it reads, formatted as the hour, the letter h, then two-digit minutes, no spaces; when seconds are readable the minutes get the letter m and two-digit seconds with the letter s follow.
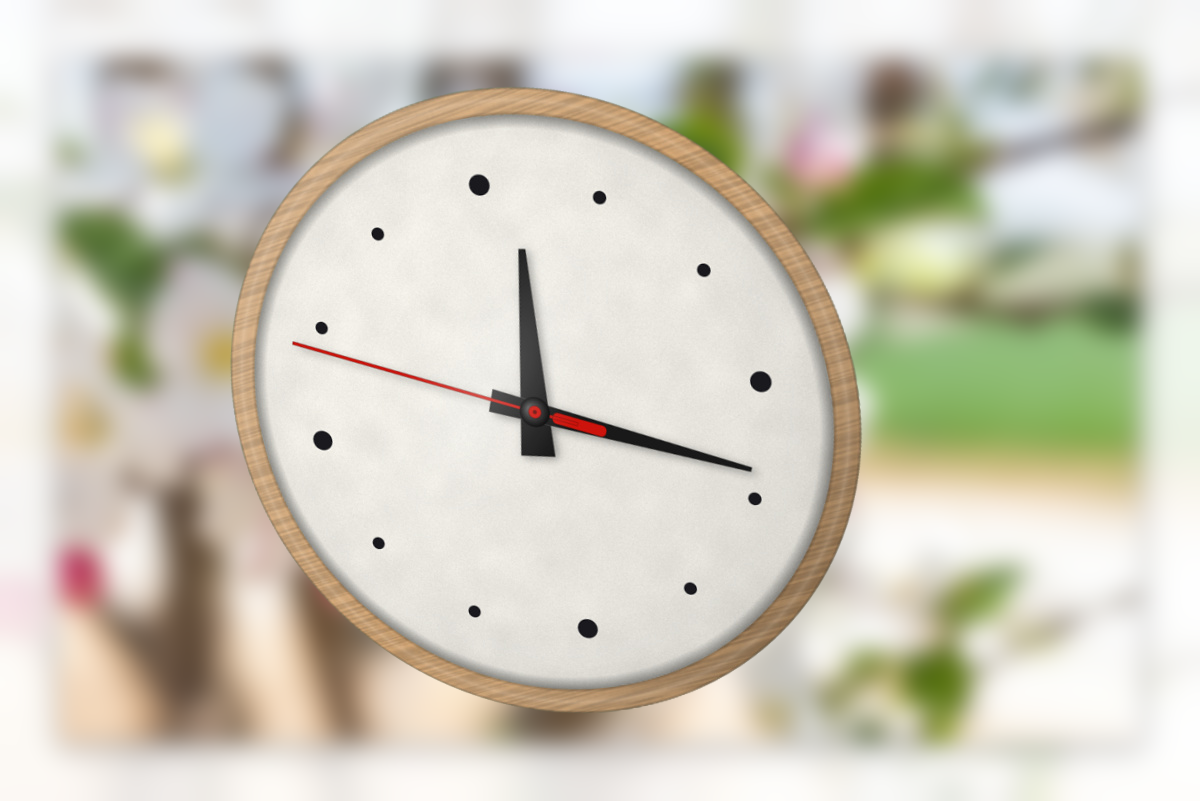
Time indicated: 12h18m49s
